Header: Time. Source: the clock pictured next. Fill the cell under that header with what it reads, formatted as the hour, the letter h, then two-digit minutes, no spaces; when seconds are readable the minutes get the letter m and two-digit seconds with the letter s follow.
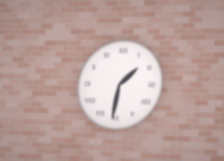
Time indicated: 1h31
